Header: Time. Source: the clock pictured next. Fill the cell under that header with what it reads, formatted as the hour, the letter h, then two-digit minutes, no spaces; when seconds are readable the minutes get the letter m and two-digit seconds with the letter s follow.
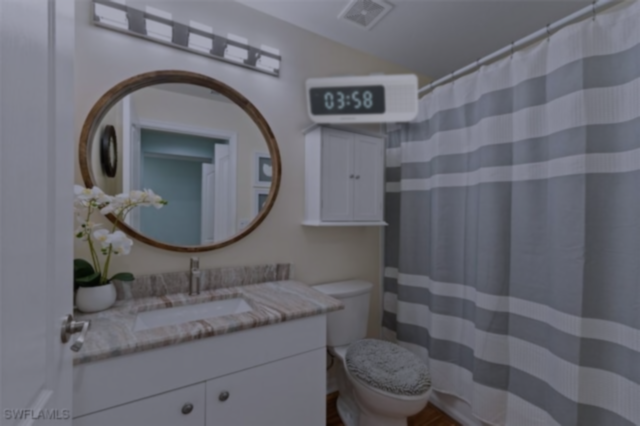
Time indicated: 3h58
